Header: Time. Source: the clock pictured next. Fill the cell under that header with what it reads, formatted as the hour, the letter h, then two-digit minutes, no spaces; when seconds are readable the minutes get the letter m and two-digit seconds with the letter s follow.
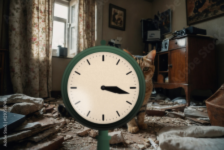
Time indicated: 3h17
